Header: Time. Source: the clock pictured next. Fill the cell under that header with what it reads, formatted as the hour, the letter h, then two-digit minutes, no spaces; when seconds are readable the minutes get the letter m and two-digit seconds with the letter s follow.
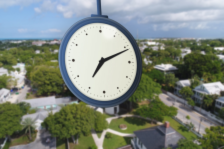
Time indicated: 7h11
